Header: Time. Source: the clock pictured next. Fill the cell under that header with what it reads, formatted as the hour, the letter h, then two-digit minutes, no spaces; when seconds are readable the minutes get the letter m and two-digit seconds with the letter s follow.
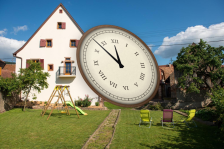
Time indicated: 11h53
